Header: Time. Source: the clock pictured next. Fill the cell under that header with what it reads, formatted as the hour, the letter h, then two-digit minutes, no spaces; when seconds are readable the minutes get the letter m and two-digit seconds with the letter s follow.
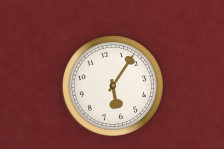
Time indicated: 6h08
